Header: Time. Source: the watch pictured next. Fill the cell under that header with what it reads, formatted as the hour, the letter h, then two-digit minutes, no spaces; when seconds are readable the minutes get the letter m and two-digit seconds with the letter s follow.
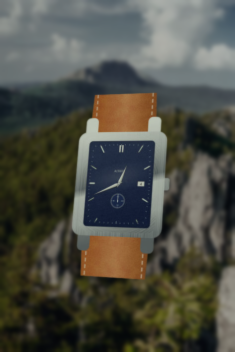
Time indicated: 12h41
